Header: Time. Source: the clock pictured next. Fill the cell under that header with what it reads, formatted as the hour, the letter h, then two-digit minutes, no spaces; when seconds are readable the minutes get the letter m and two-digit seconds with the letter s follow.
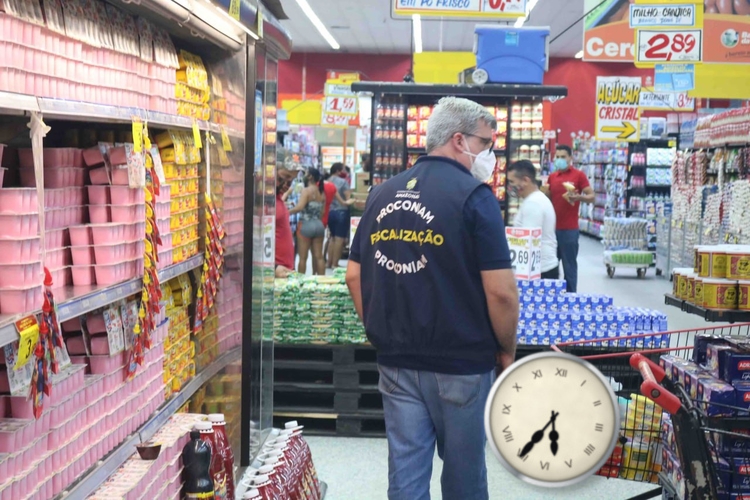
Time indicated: 5h35
